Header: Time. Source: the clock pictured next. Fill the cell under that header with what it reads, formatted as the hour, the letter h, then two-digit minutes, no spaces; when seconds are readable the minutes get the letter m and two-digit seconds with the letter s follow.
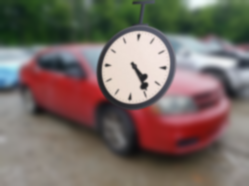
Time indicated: 4h24
